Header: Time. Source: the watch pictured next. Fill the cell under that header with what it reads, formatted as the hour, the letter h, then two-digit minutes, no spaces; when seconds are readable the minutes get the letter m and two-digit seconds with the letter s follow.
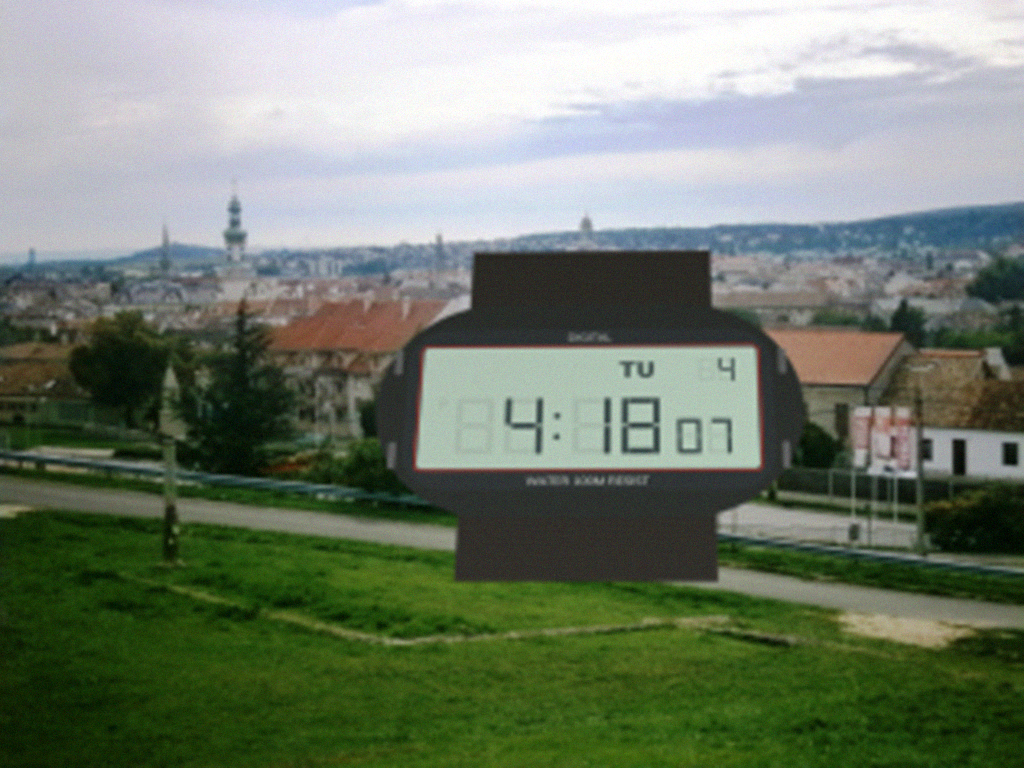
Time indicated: 4h18m07s
